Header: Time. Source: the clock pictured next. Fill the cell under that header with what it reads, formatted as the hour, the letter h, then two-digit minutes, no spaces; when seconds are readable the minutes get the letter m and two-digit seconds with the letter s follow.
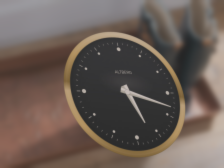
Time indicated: 5h18
